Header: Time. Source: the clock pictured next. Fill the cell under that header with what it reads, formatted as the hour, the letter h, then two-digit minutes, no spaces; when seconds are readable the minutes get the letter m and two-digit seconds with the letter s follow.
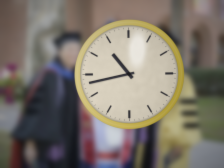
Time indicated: 10h43
